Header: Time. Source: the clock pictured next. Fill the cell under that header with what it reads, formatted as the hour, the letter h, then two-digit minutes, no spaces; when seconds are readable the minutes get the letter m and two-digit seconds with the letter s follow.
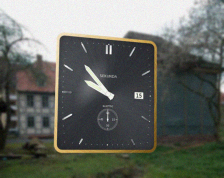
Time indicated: 9h53
